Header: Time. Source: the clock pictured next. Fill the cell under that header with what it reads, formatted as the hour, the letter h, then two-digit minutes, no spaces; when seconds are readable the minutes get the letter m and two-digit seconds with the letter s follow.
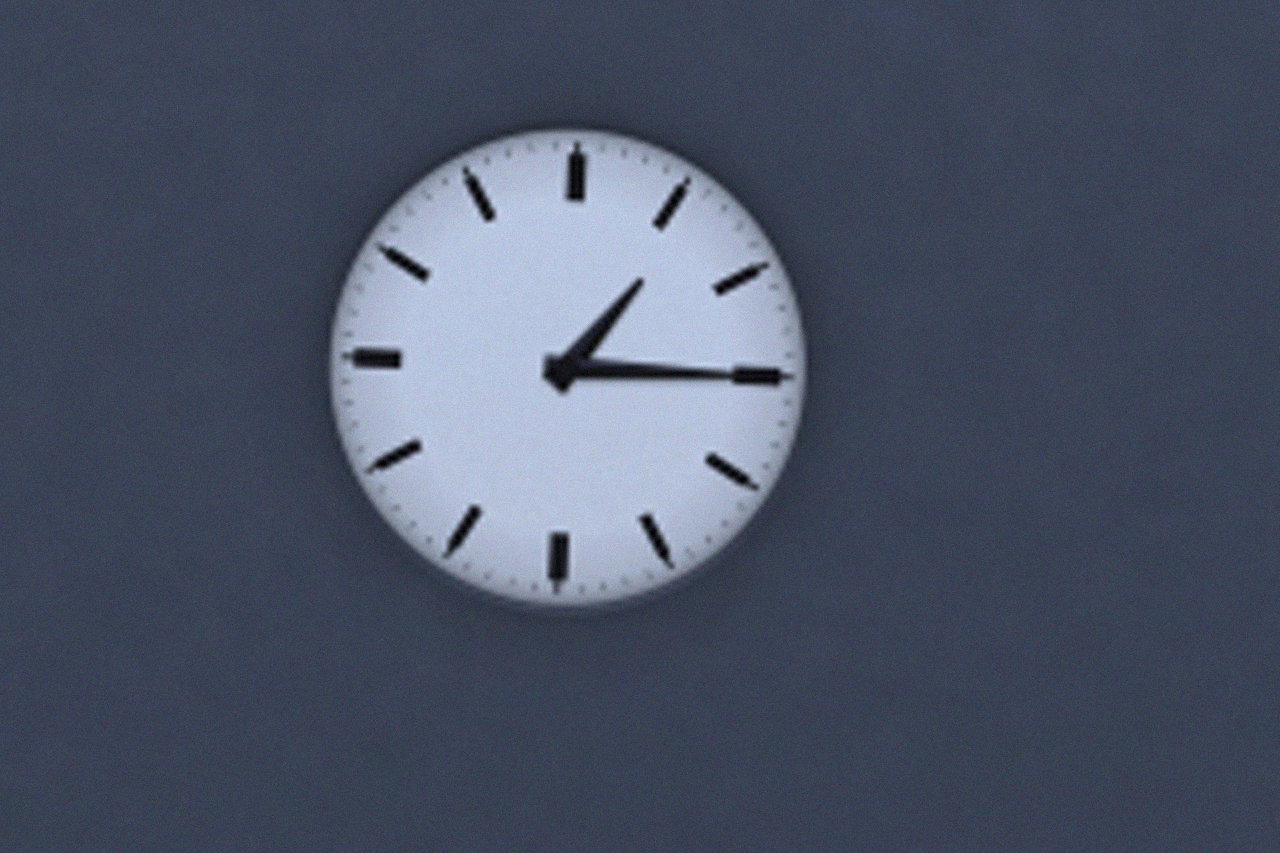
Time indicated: 1h15
